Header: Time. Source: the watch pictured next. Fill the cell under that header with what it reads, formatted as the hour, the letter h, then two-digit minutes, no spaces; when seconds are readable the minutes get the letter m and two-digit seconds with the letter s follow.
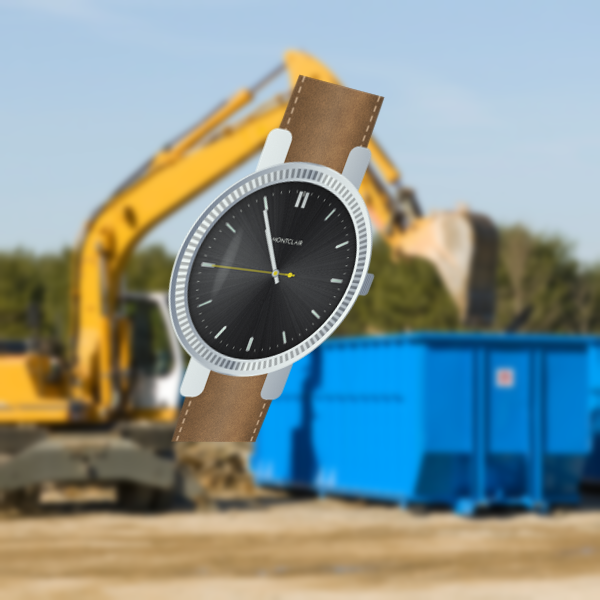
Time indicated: 10h54m45s
